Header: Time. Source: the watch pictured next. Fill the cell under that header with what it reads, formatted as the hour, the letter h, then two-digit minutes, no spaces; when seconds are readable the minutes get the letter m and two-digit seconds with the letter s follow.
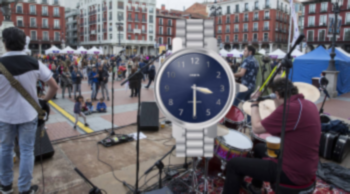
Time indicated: 3h30
